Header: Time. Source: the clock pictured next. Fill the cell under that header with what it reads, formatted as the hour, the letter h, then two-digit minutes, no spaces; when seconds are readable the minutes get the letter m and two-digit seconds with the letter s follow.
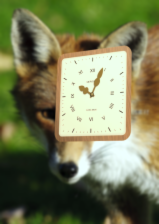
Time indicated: 10h04
